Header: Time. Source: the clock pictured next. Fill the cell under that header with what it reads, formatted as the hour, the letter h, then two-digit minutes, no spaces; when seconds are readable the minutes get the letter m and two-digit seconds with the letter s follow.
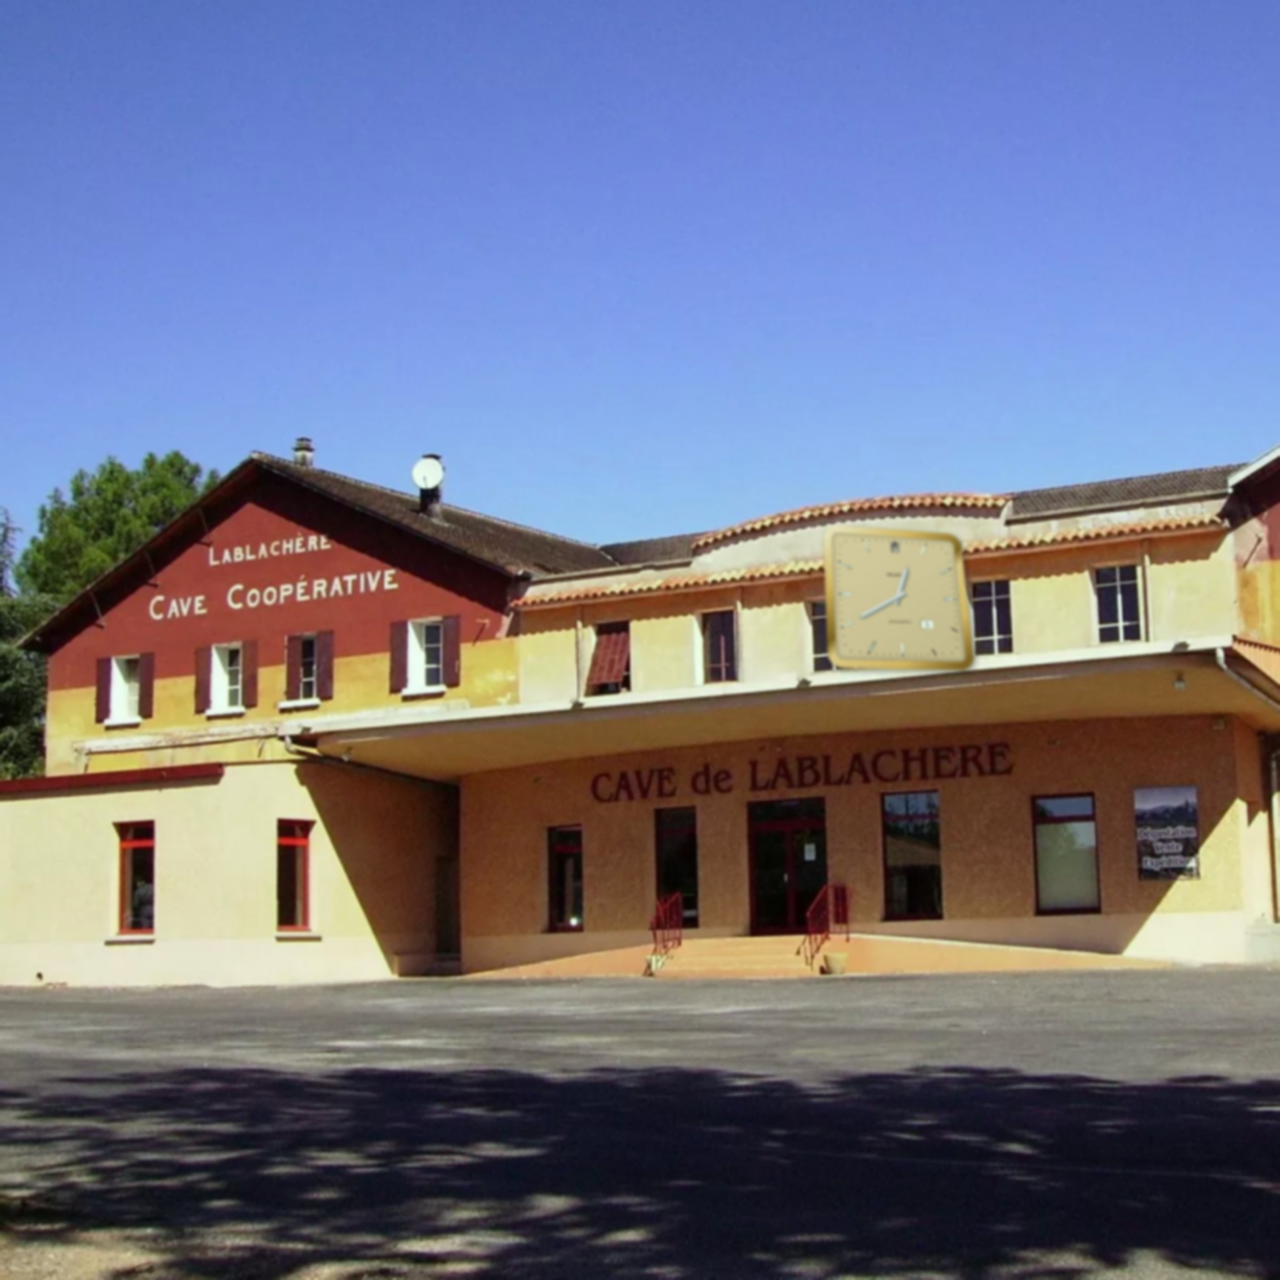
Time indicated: 12h40
